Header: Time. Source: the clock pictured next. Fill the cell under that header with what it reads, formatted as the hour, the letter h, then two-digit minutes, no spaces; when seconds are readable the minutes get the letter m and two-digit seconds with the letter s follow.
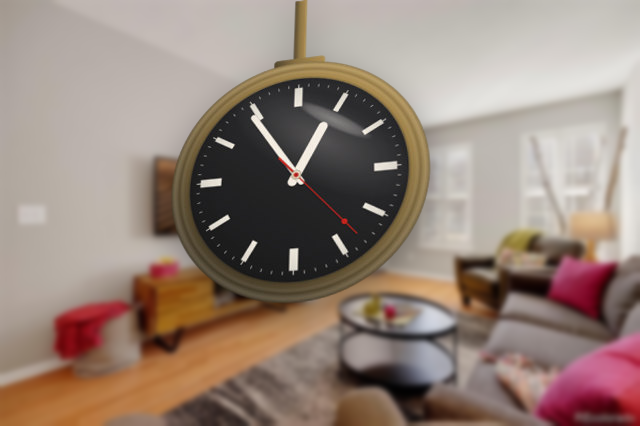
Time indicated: 12h54m23s
